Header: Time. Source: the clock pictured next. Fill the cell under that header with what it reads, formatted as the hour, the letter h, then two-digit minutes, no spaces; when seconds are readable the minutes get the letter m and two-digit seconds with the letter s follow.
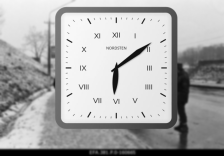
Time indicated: 6h09
